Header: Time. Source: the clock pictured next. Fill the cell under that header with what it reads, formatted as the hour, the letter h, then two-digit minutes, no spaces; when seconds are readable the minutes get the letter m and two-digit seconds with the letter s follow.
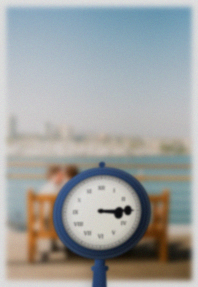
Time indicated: 3h15
